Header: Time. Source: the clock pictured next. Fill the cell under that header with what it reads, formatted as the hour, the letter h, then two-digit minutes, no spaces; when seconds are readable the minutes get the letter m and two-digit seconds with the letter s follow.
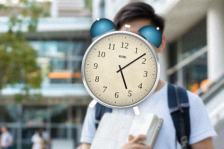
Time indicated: 5h08
